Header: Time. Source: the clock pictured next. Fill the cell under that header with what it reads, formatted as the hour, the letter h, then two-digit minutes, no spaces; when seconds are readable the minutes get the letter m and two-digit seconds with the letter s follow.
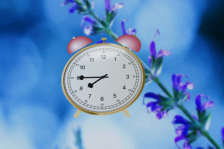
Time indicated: 7h45
